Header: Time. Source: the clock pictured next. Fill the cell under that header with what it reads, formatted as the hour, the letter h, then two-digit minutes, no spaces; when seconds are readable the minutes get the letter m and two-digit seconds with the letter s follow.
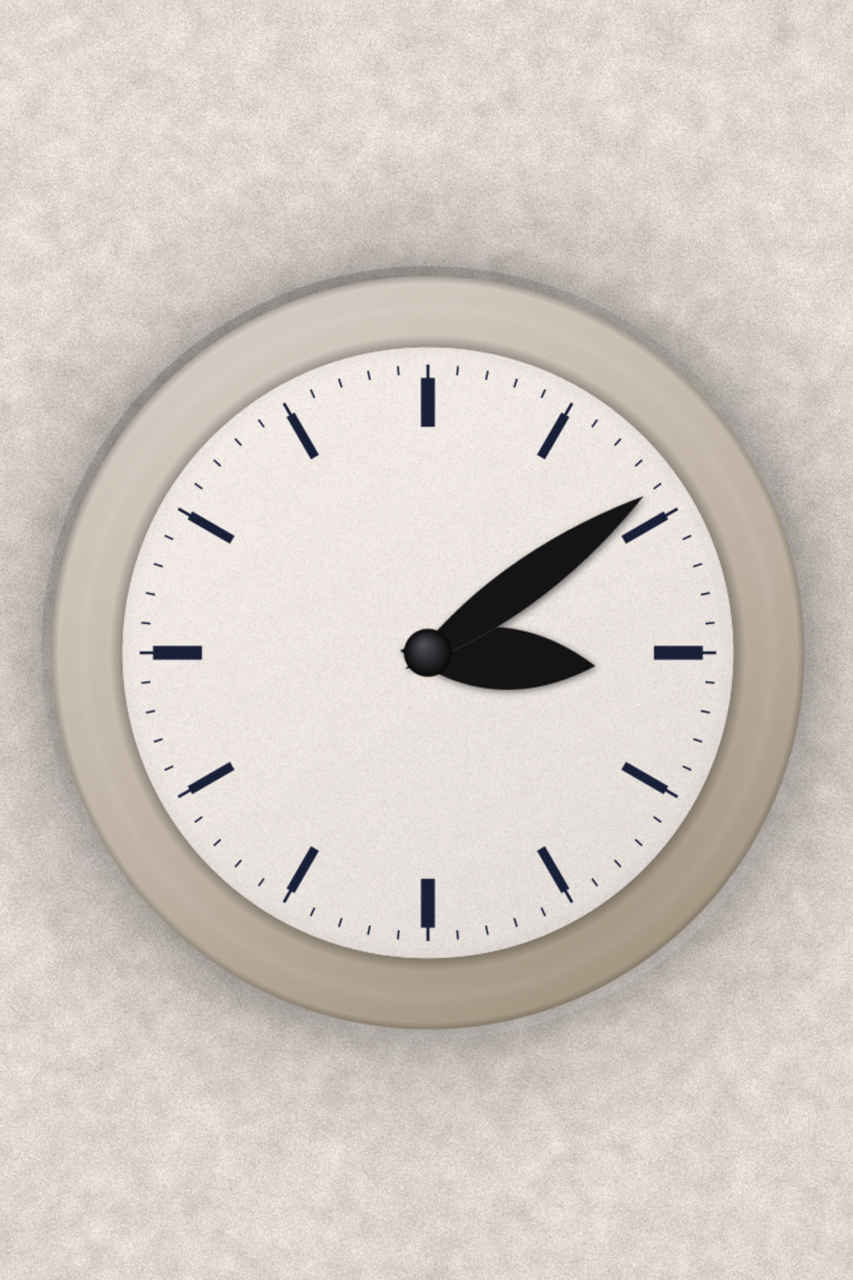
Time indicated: 3h09
